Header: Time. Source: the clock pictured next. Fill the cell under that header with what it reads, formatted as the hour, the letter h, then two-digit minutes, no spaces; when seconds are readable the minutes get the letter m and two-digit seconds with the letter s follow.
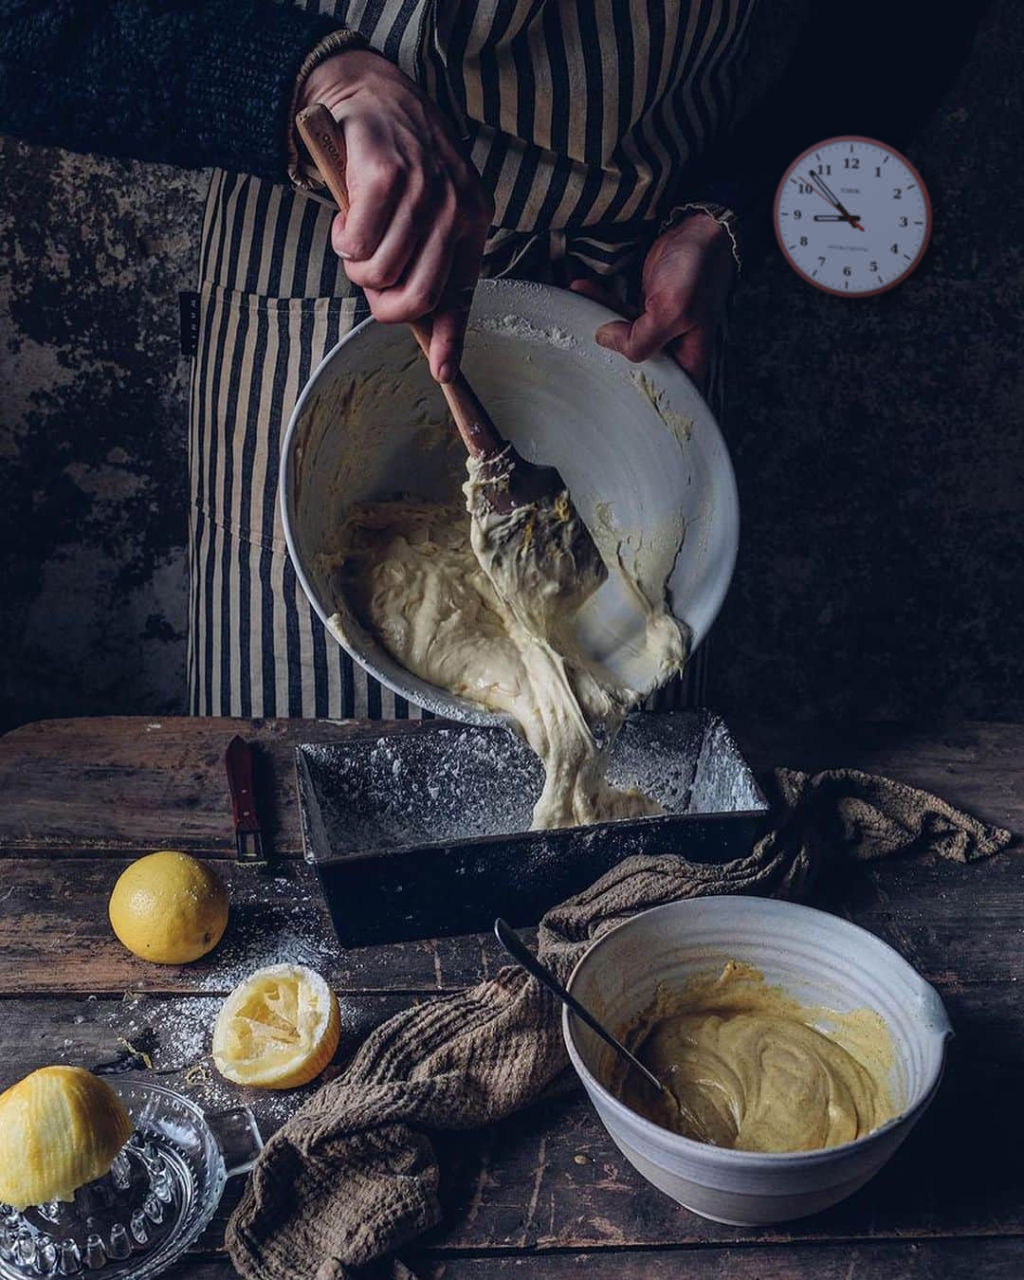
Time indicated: 8h52m51s
